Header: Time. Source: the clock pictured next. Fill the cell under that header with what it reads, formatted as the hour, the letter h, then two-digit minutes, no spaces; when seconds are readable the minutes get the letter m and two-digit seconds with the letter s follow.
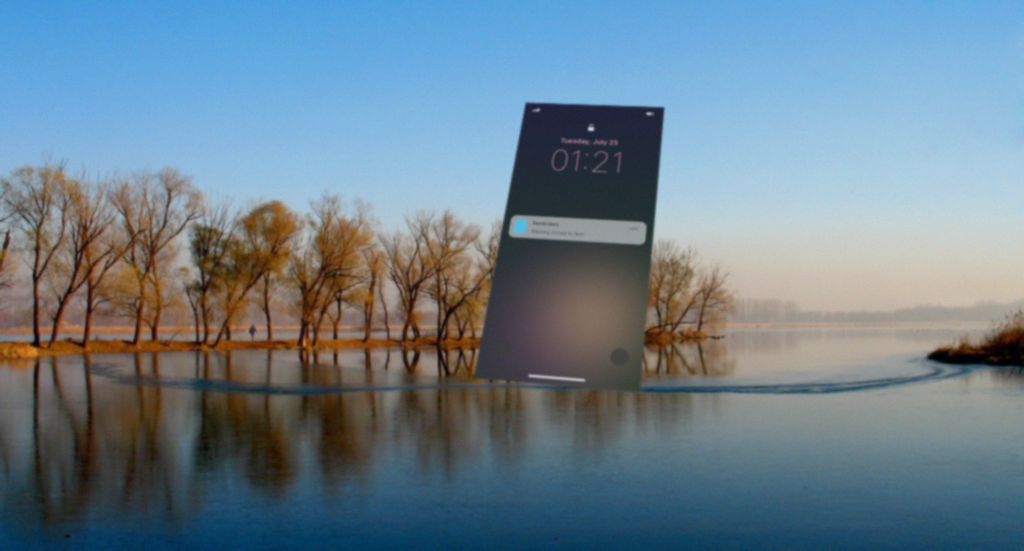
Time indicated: 1h21
